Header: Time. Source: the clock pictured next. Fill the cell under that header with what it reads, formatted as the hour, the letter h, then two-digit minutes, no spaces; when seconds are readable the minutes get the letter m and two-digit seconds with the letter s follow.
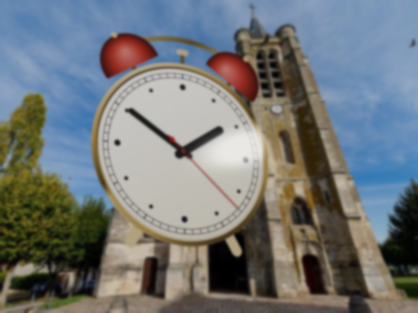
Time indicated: 1h50m22s
